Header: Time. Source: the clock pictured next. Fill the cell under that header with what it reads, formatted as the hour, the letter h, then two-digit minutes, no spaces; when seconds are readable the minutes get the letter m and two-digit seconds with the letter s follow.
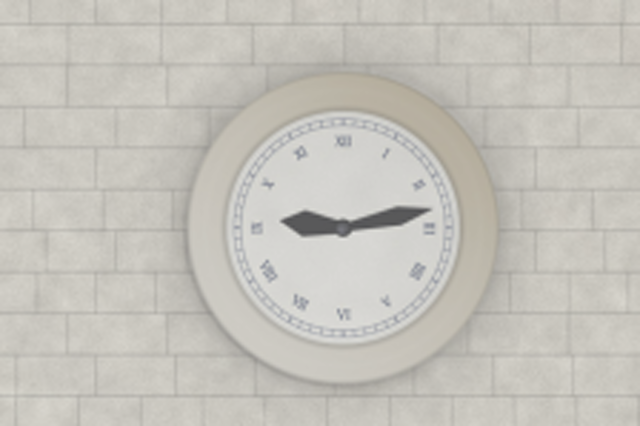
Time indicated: 9h13
